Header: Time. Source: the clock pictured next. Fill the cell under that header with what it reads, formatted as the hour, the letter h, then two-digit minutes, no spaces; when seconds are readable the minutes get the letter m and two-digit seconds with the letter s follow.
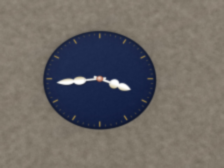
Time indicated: 3h44
